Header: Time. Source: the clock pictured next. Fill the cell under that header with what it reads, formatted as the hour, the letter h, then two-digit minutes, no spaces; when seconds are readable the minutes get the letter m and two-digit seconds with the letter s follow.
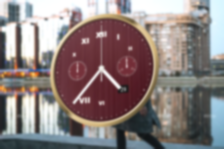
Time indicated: 4h37
